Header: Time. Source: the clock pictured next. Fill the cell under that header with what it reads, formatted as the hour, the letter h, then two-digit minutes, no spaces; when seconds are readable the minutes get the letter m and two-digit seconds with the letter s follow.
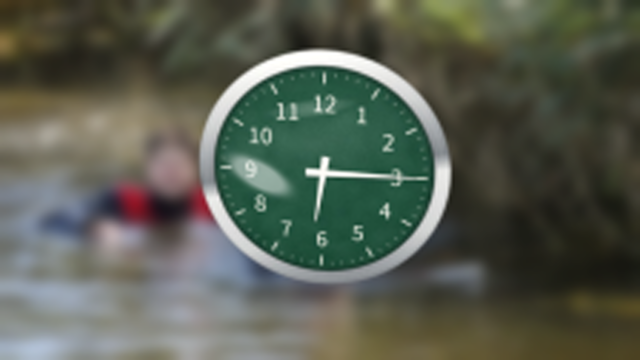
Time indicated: 6h15
